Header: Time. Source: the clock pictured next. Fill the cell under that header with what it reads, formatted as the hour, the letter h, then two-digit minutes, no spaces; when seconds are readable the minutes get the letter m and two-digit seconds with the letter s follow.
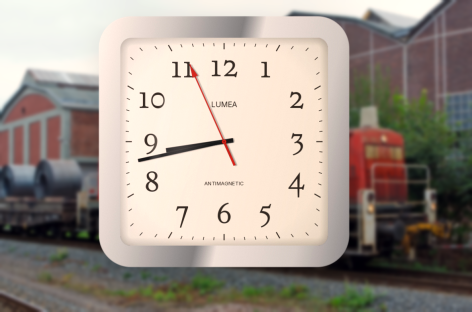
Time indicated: 8h42m56s
